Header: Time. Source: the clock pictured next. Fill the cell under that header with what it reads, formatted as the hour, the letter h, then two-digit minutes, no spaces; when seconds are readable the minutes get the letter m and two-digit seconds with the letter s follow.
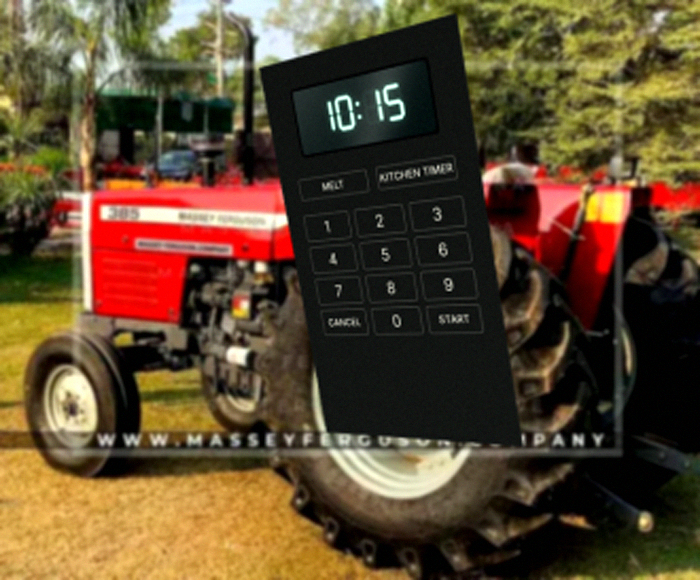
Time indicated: 10h15
